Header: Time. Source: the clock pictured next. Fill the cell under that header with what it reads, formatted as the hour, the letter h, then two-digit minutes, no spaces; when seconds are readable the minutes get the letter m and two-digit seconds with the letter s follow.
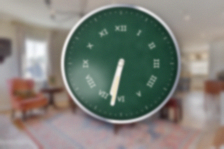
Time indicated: 6h32
